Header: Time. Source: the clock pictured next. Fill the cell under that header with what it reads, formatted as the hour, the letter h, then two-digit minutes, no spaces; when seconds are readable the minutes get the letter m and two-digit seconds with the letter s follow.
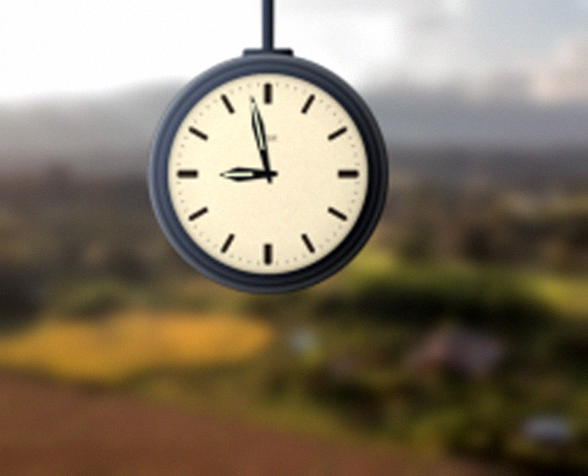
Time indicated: 8h58
